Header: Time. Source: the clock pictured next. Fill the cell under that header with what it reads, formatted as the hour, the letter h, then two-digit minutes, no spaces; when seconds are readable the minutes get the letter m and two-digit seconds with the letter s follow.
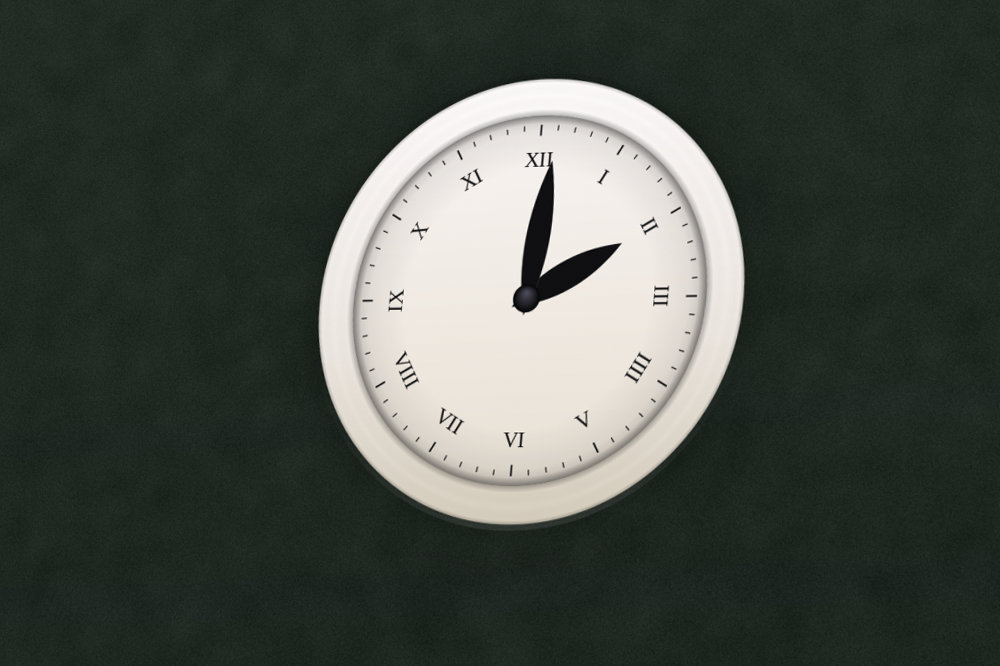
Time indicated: 2h01
